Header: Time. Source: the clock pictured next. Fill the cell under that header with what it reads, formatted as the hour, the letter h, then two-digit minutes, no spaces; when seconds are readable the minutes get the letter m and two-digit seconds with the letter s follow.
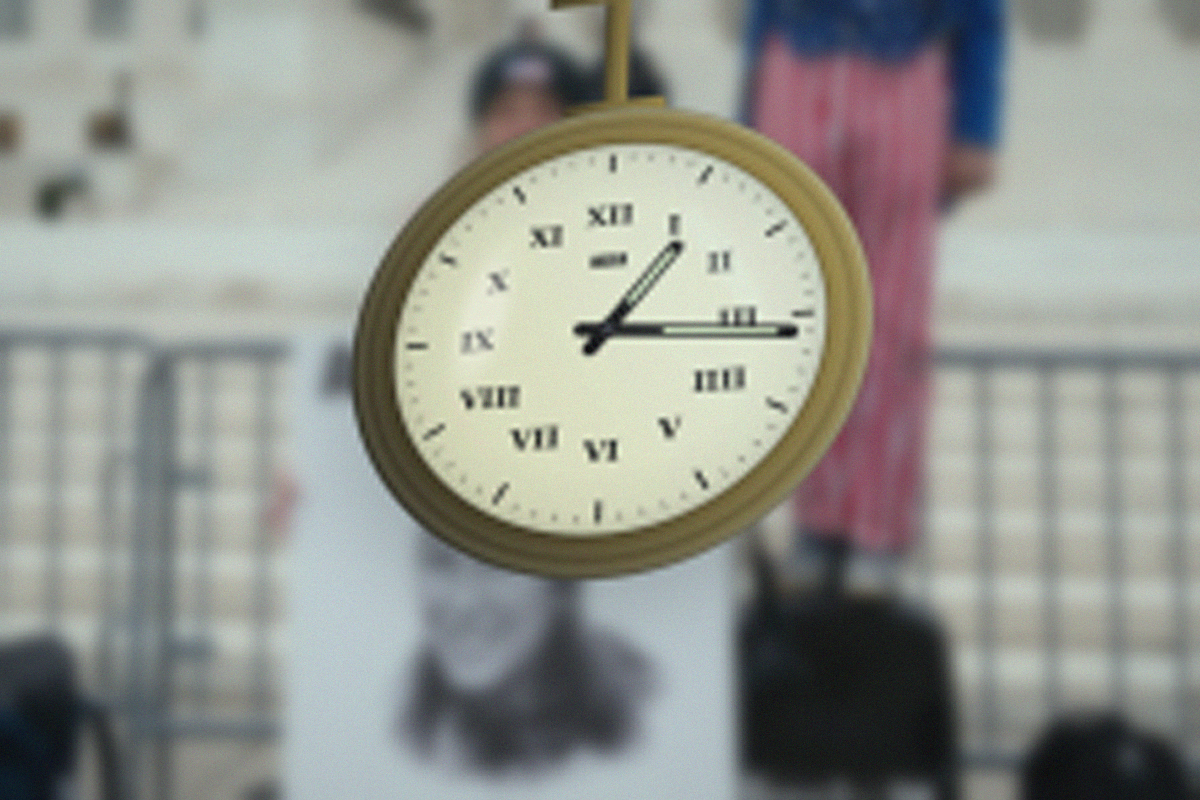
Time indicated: 1h16
